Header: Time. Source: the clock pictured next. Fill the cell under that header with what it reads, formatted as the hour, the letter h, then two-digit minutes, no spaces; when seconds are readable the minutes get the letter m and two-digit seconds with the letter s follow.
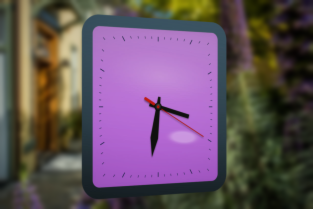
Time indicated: 3h31m20s
